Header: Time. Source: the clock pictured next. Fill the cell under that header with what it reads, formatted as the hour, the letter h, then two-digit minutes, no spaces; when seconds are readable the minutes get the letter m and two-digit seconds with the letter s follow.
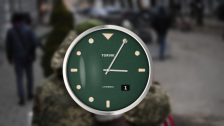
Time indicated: 3h05
